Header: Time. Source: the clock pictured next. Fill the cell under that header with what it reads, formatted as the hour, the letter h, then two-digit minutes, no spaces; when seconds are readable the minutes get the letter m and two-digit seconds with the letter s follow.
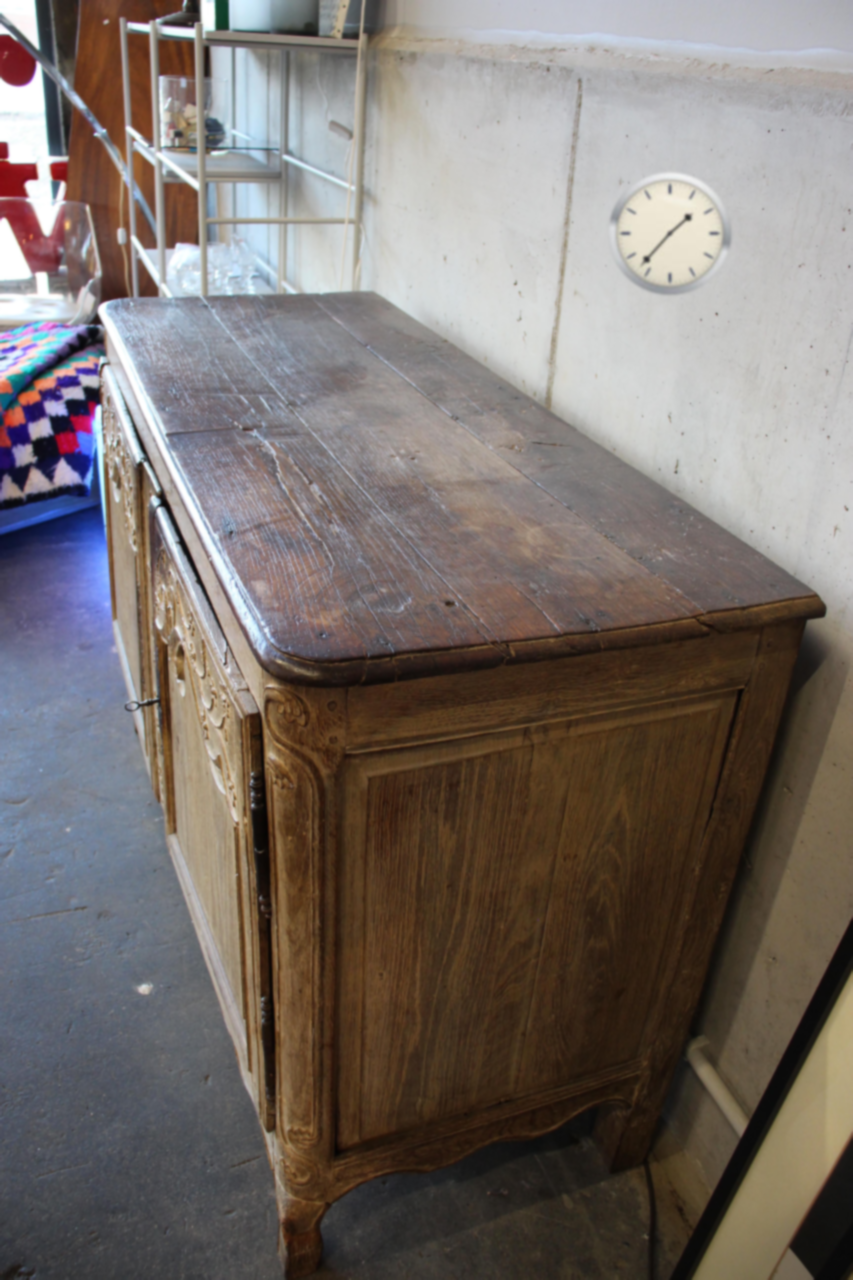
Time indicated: 1h37
